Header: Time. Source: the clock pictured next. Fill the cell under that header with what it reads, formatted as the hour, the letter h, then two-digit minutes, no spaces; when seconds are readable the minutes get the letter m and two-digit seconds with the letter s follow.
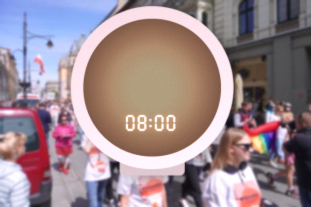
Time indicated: 8h00
